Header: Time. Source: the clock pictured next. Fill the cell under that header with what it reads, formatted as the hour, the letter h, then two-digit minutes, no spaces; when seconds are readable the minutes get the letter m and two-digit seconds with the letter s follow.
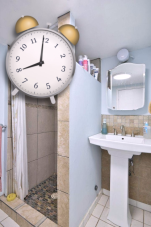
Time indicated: 7h59
